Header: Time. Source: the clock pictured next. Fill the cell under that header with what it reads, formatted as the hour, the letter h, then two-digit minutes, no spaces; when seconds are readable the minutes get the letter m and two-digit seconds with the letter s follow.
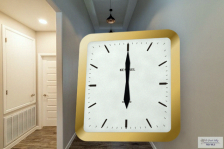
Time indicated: 6h00
